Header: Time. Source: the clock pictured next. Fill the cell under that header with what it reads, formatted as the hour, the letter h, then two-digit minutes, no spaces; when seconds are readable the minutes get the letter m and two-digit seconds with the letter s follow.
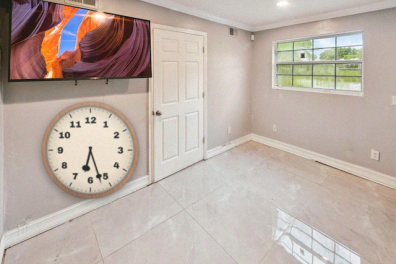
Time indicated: 6h27
